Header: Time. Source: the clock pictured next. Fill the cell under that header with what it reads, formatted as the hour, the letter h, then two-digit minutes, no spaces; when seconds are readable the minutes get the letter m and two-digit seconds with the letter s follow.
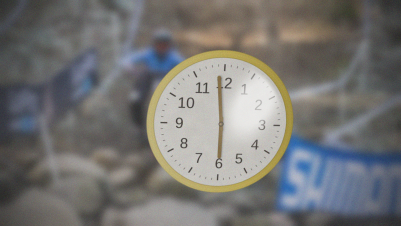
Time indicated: 5h59
